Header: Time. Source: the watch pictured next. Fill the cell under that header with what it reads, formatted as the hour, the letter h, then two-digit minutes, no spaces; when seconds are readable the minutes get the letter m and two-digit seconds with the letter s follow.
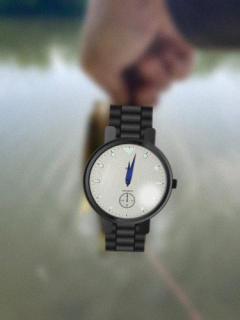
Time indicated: 12h02
